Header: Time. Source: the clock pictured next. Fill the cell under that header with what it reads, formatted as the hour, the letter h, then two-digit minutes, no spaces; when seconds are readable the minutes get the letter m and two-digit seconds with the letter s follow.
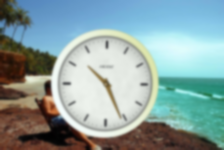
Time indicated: 10h26
